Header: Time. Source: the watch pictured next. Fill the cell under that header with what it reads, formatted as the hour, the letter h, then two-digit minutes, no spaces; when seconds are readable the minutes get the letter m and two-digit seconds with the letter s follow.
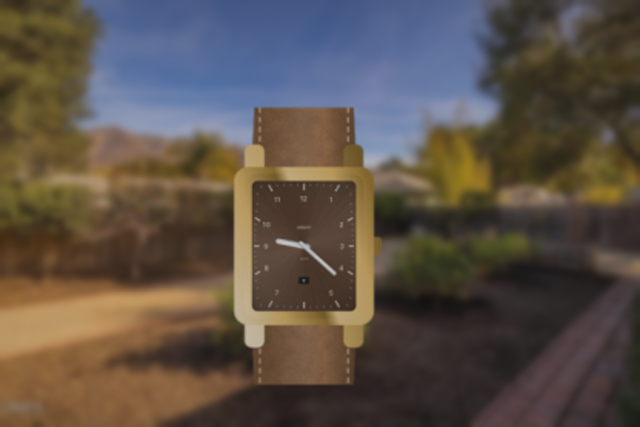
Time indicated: 9h22
